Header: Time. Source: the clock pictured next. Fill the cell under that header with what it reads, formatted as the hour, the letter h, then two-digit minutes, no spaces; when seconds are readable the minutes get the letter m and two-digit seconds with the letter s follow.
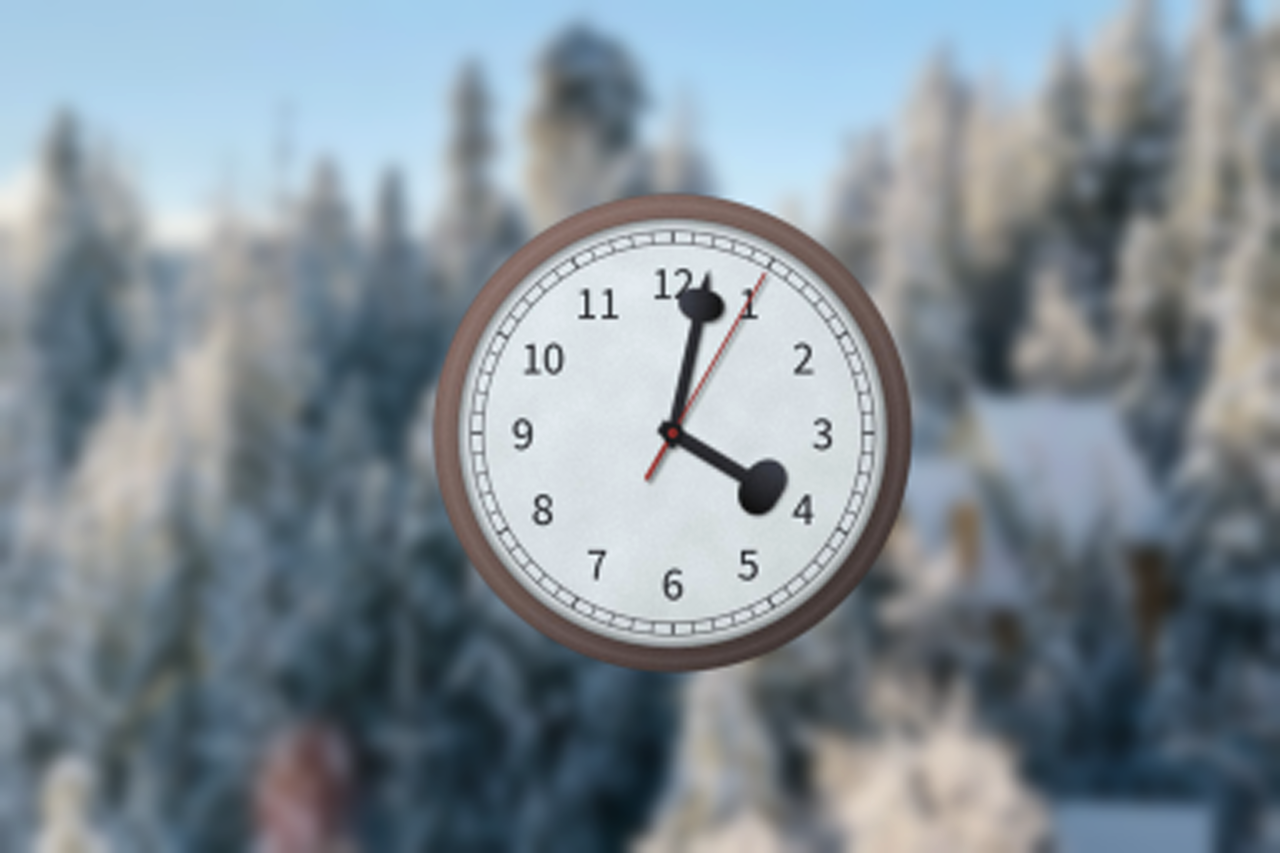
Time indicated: 4h02m05s
